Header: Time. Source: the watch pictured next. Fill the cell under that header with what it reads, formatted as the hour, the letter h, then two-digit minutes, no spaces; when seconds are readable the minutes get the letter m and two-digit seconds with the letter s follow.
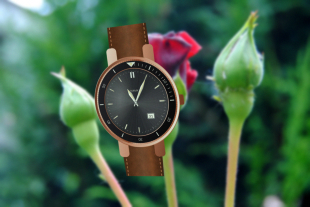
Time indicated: 11h05
